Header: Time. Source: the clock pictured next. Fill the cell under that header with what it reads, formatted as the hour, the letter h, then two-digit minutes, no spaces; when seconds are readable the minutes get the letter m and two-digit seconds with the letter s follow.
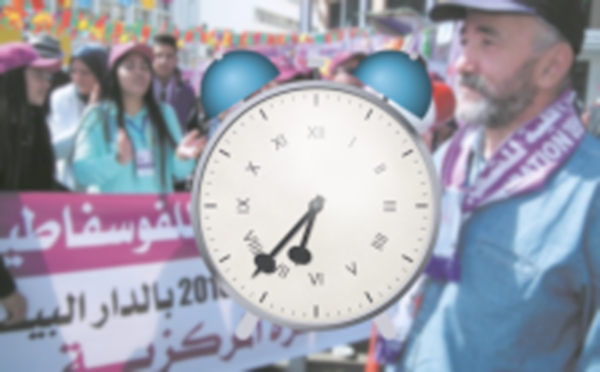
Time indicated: 6h37
